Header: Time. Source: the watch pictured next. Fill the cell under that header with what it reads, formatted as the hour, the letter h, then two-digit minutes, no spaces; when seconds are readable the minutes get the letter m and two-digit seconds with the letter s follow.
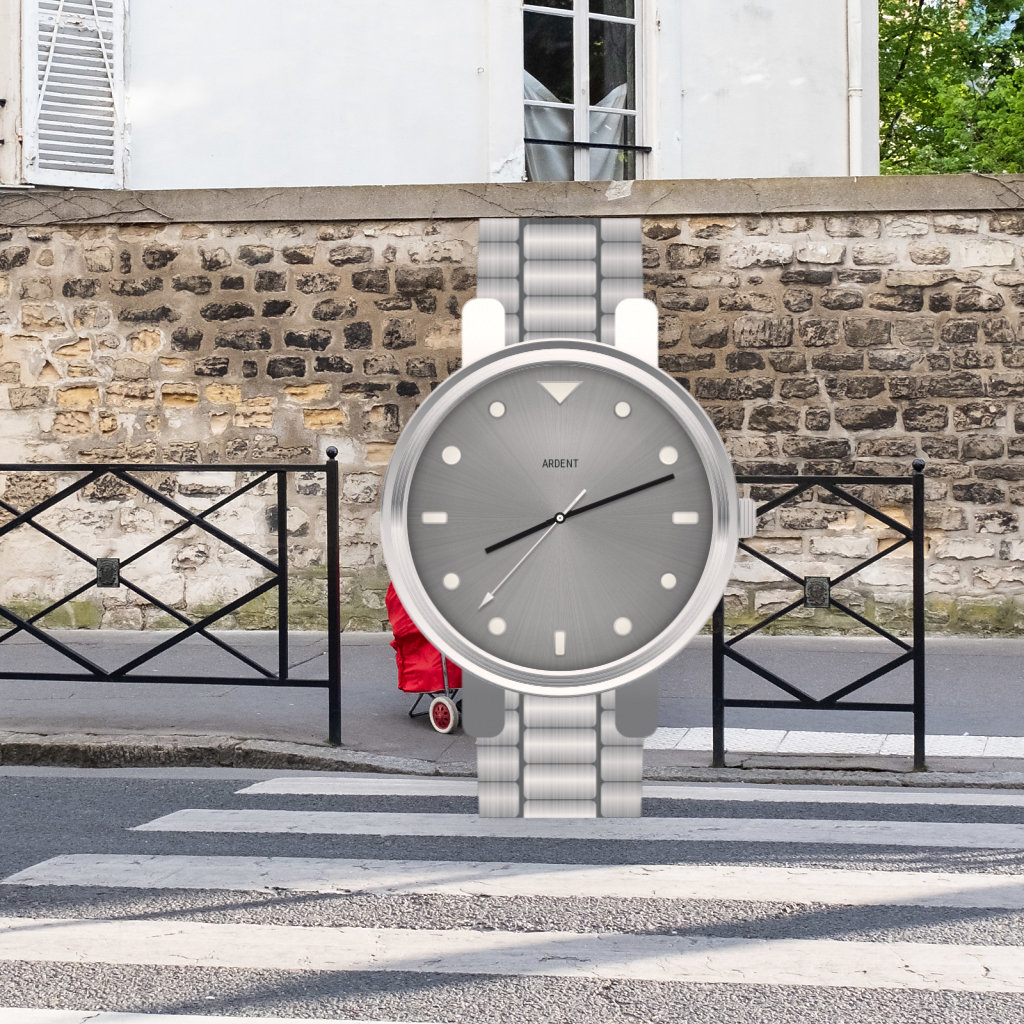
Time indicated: 8h11m37s
